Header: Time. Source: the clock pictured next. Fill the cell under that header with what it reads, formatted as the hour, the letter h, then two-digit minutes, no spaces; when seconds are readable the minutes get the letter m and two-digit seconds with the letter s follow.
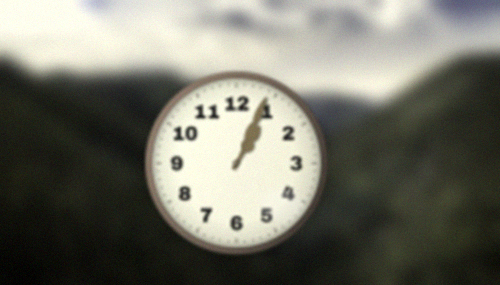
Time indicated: 1h04
